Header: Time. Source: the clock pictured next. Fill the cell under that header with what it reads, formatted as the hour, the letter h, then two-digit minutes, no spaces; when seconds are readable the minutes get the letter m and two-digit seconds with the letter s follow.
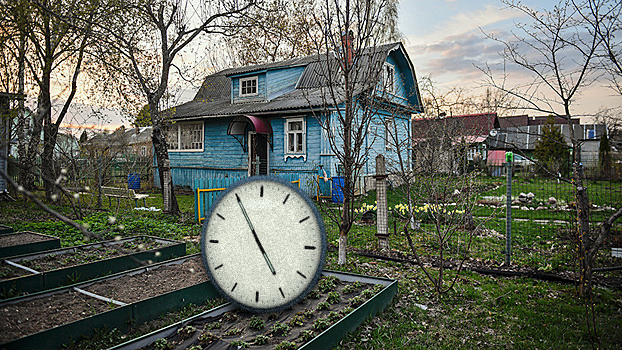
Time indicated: 4h55
